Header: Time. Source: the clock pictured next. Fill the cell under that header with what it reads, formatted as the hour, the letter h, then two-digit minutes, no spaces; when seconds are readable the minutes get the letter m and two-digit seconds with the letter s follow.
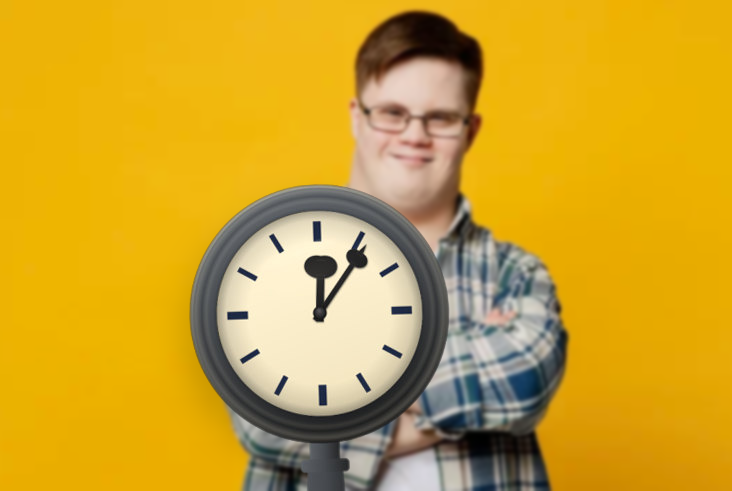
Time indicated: 12h06
